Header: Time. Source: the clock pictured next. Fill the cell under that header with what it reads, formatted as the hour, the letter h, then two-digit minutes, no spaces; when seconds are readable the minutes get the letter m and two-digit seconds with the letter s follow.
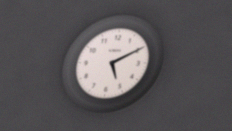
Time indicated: 5h10
